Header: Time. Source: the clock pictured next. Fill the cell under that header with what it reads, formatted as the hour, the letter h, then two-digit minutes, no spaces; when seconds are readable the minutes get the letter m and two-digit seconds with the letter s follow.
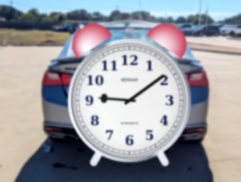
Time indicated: 9h09
